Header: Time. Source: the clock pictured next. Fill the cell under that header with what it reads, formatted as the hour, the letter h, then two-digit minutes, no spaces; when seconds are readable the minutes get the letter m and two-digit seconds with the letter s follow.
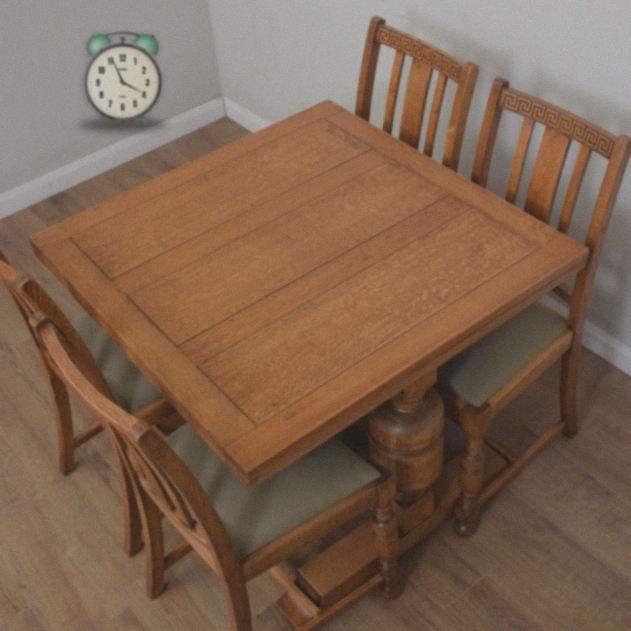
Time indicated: 3h56
